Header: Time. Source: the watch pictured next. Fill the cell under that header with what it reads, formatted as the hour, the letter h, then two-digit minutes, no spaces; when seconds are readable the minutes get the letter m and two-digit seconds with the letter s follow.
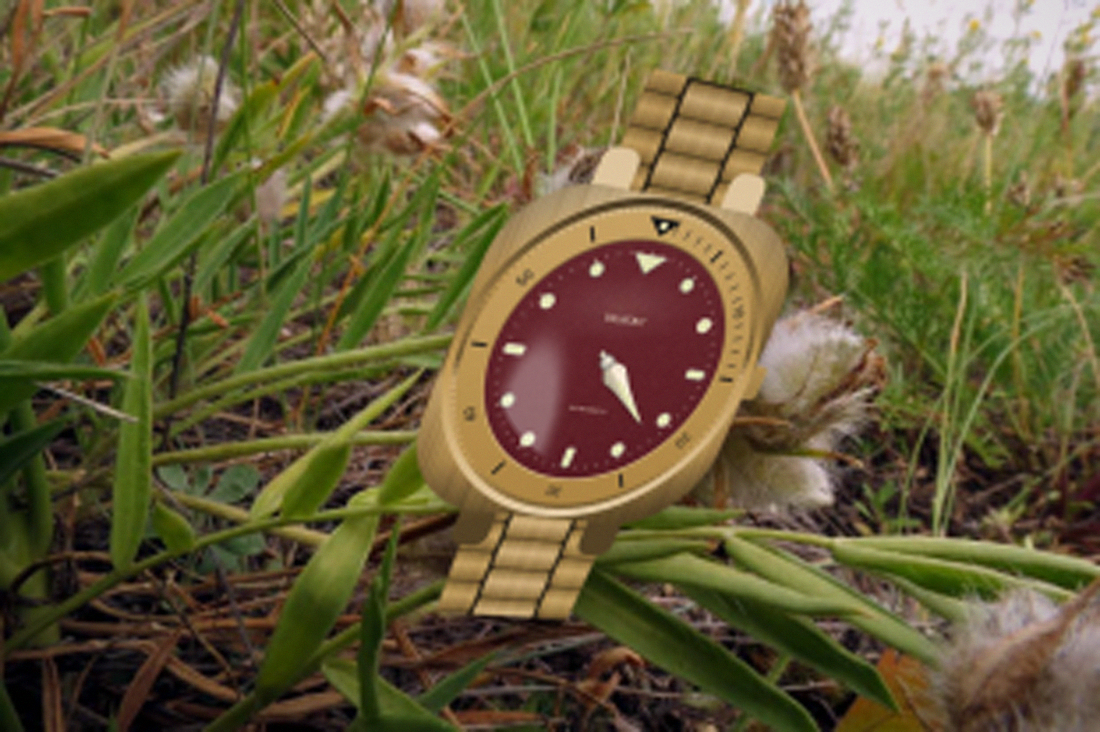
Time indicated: 4h22
